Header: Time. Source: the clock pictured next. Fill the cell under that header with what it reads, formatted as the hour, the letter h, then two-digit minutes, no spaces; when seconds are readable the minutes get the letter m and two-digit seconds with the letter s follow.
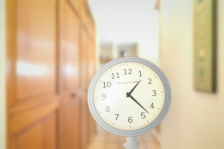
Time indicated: 1h23
